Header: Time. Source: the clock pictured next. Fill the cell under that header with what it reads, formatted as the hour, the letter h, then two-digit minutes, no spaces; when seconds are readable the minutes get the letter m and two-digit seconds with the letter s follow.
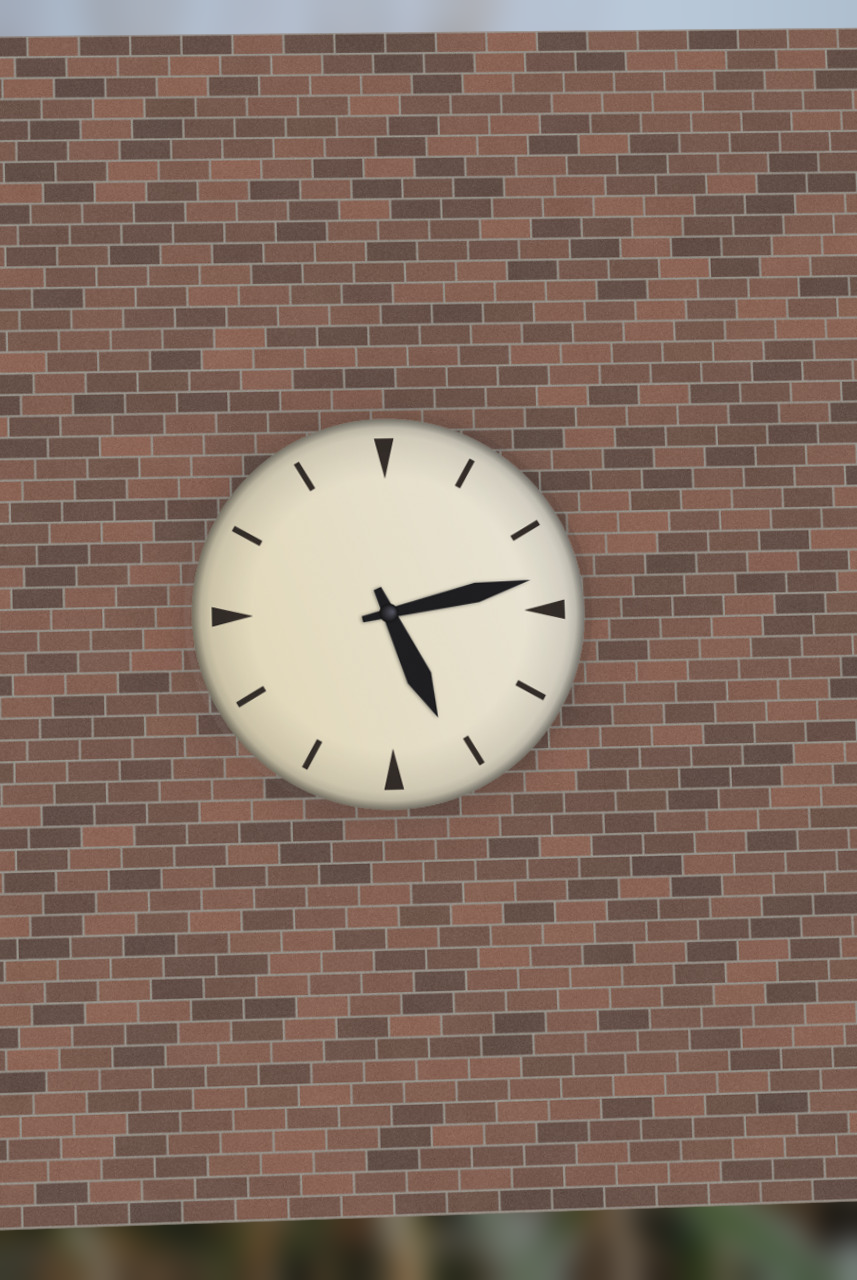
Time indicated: 5h13
